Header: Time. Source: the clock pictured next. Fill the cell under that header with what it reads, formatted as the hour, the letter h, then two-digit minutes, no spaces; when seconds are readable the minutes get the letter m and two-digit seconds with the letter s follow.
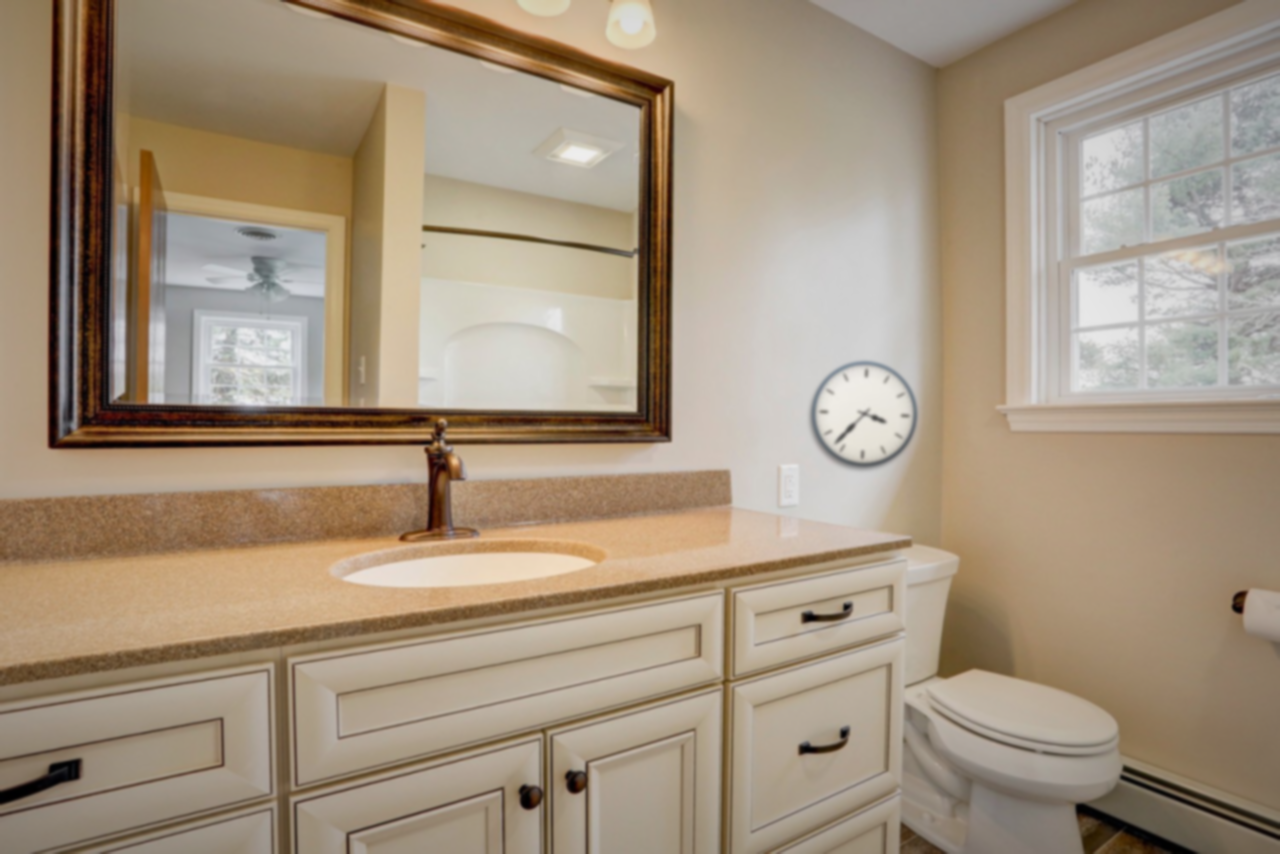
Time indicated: 3h37
